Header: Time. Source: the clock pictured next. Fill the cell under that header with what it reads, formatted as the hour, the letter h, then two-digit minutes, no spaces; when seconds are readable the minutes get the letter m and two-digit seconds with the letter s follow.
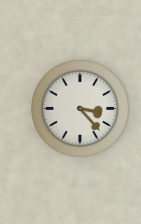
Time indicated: 3h23
